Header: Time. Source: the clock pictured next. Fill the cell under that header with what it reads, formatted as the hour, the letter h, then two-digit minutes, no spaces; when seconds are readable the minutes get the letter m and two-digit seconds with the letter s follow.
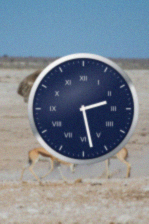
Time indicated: 2h28
